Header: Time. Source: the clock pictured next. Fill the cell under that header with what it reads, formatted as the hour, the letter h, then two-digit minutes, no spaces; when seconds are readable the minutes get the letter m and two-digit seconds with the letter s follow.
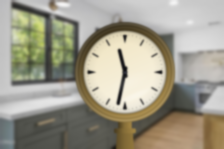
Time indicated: 11h32
